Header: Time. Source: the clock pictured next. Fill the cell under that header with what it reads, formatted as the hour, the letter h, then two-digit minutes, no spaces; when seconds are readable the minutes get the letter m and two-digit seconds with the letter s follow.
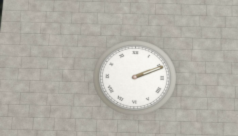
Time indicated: 2h11
